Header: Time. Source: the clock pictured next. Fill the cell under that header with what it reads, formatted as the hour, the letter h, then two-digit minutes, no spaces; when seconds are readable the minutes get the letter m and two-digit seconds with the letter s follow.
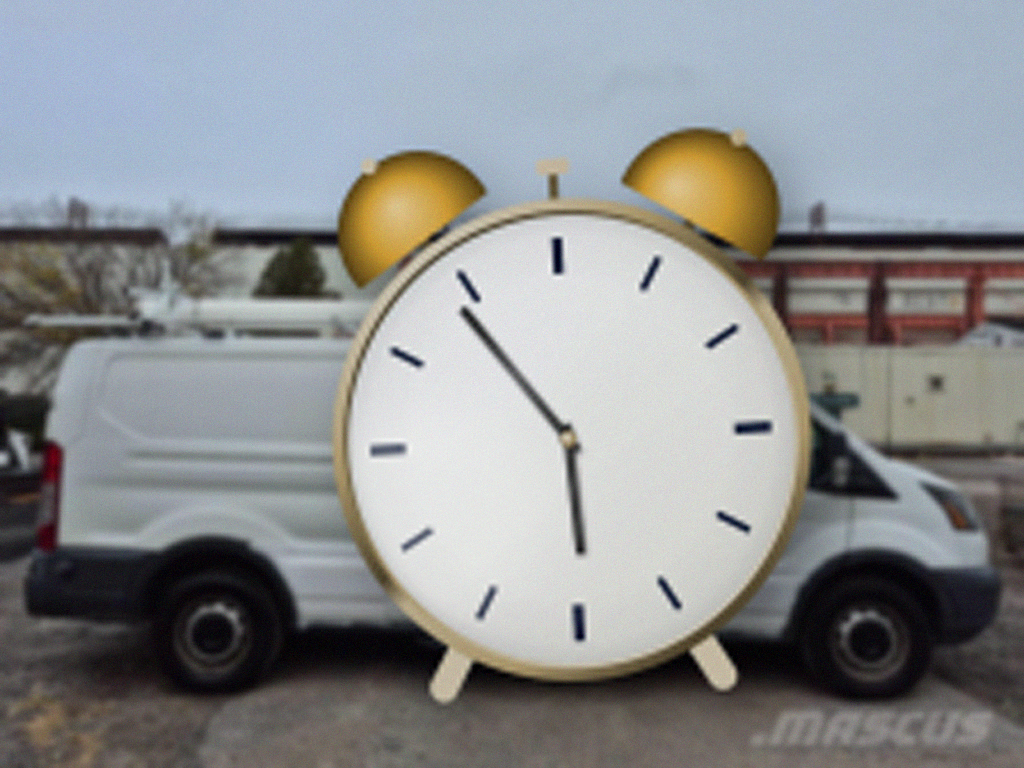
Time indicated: 5h54
